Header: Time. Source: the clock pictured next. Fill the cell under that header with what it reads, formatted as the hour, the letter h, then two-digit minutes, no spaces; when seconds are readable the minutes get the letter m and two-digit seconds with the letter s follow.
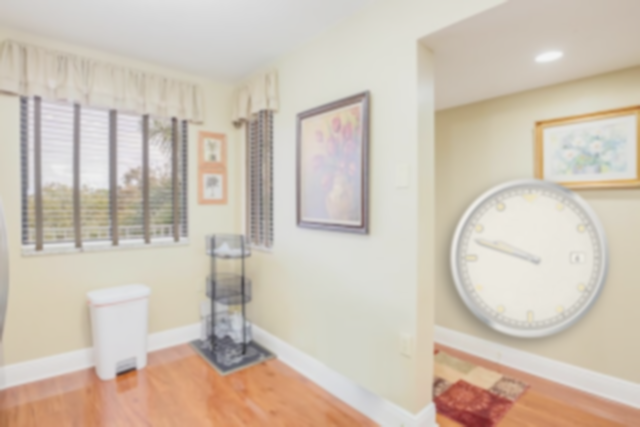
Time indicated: 9h48
